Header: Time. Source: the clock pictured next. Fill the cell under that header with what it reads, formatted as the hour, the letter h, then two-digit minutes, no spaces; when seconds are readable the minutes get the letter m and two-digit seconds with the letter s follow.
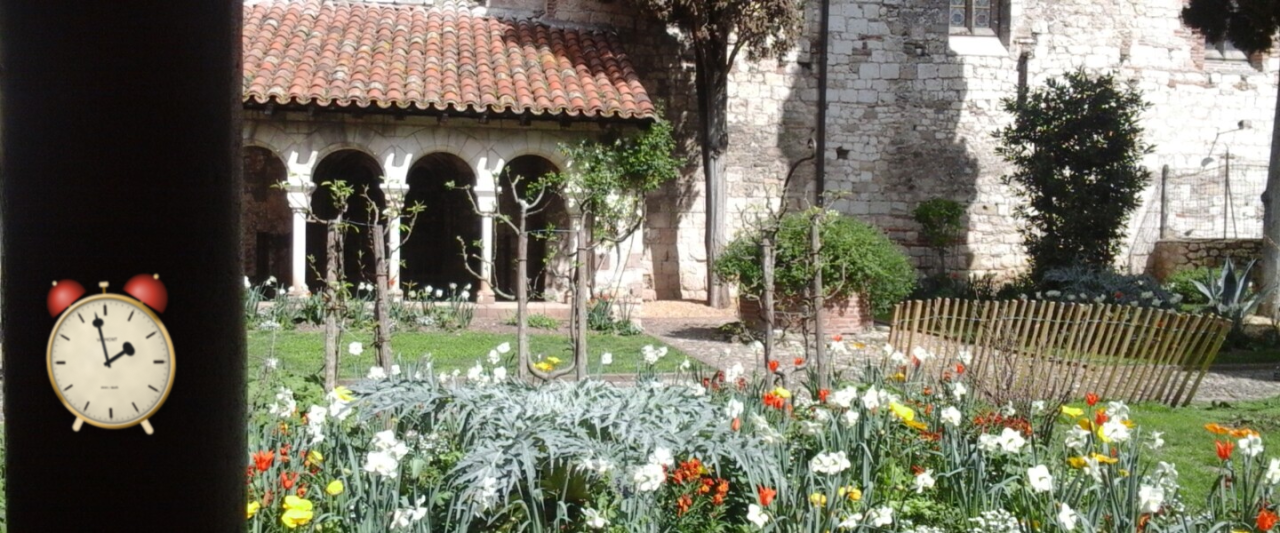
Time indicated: 1h58
